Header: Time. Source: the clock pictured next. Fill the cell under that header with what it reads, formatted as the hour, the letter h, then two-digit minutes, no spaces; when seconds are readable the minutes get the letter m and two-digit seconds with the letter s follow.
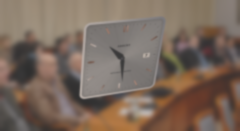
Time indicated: 10h29
